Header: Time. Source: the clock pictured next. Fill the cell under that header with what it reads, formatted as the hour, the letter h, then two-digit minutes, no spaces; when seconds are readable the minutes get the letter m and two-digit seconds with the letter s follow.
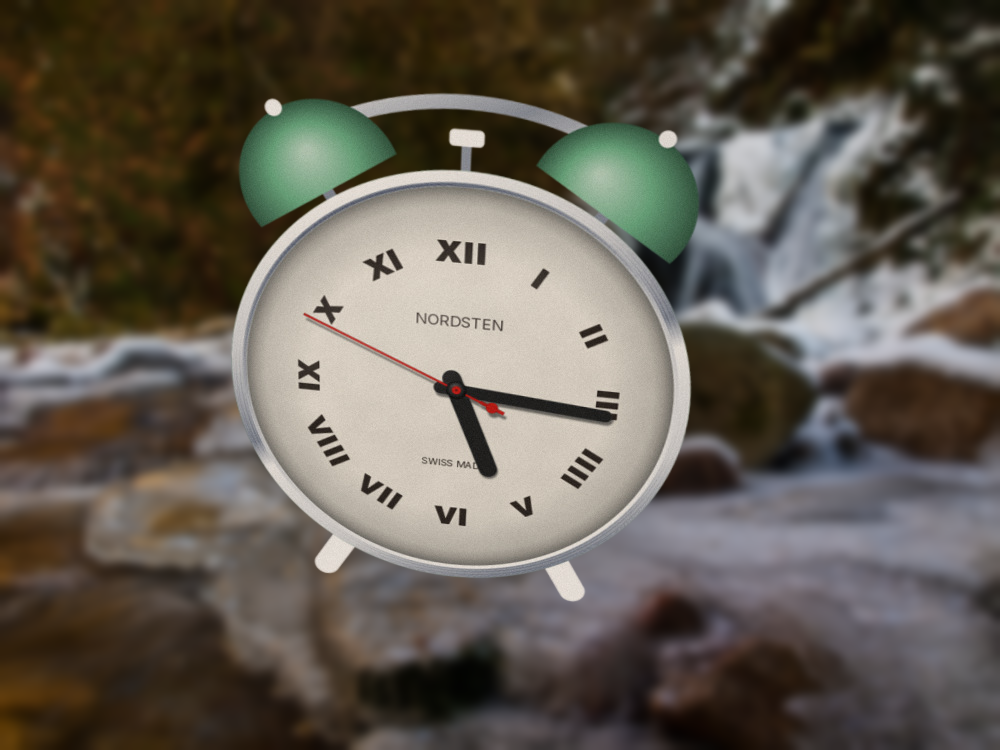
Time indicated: 5h15m49s
